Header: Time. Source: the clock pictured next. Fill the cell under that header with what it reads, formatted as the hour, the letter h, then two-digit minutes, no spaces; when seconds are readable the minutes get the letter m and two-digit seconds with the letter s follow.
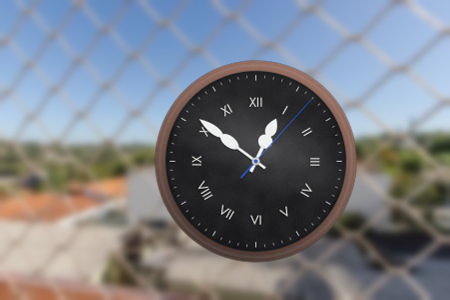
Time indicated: 12h51m07s
